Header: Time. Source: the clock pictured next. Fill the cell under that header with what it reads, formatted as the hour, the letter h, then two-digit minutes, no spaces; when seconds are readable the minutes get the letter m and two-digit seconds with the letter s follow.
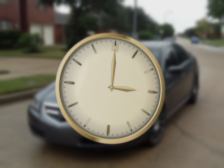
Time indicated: 3h00
